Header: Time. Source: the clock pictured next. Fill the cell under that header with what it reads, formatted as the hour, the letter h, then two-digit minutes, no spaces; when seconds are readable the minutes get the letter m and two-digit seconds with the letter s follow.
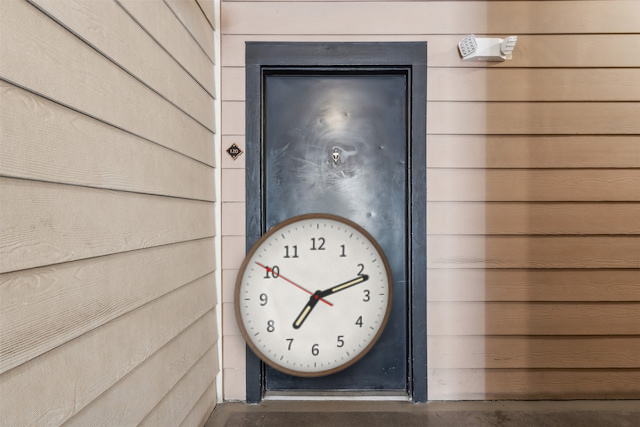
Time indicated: 7h11m50s
